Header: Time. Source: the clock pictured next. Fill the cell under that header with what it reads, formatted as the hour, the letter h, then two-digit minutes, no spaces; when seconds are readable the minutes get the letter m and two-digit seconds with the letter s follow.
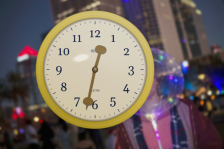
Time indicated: 12h32
